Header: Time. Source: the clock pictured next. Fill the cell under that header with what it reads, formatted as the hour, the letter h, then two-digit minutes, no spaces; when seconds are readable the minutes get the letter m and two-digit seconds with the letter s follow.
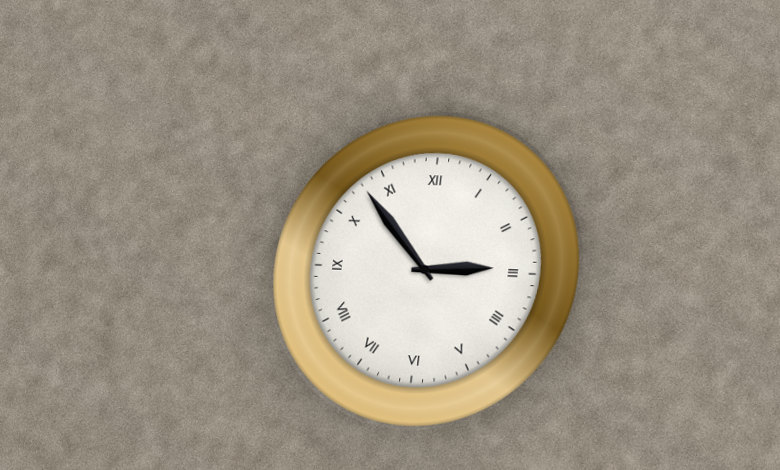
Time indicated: 2h53
